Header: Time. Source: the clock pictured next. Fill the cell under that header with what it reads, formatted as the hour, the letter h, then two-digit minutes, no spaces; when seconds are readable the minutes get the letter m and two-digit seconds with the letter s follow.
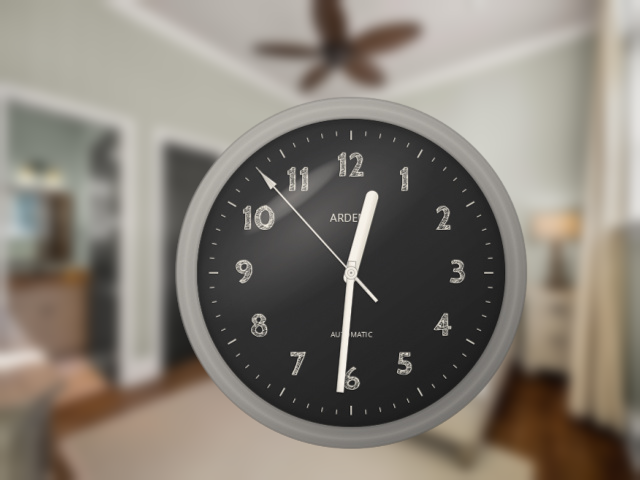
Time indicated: 12h30m53s
